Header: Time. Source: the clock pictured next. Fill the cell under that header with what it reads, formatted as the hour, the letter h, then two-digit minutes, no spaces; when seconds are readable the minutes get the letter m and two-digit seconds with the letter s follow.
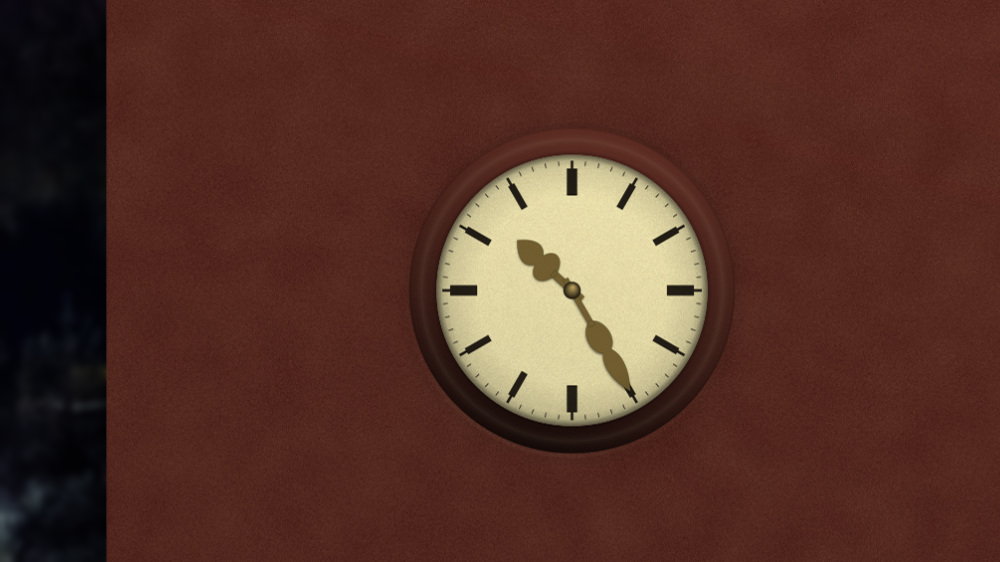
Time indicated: 10h25
